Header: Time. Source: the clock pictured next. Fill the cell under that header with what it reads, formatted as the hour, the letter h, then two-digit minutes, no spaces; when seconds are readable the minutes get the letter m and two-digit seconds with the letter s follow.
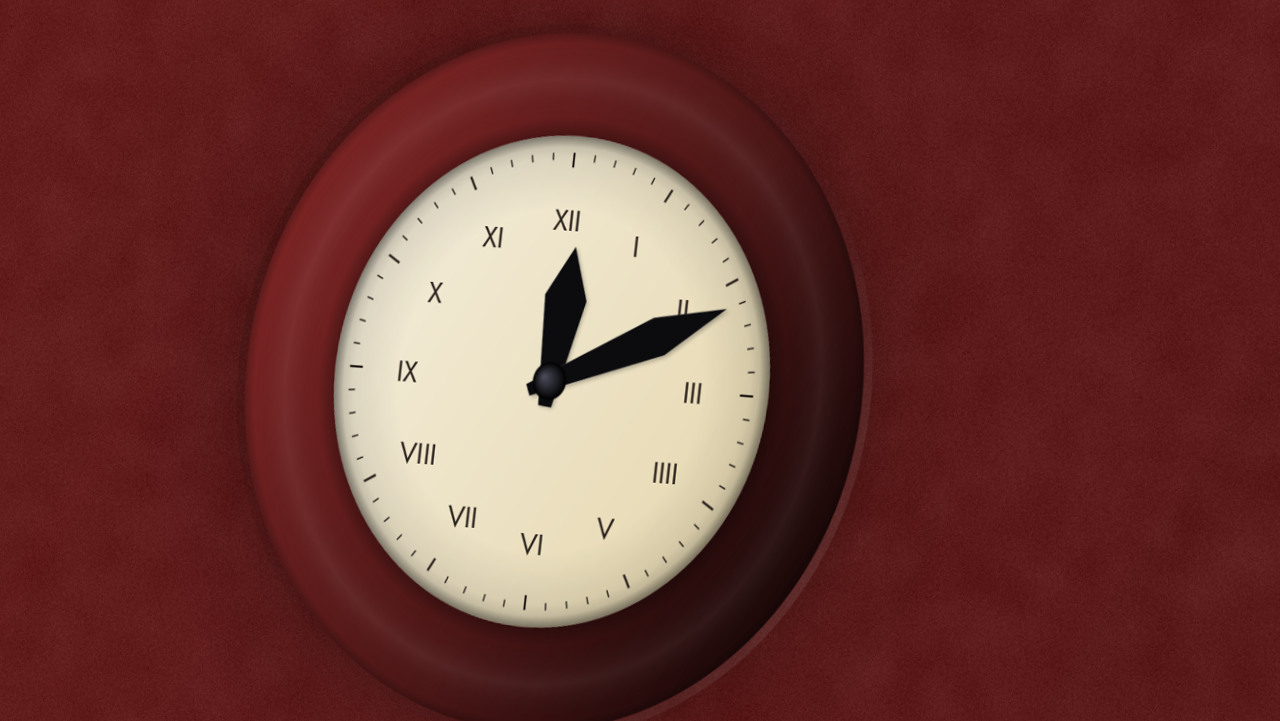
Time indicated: 12h11
